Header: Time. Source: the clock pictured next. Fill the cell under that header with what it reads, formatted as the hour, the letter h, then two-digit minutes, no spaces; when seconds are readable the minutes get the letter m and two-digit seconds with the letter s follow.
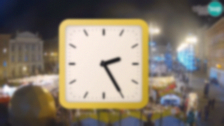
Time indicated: 2h25
